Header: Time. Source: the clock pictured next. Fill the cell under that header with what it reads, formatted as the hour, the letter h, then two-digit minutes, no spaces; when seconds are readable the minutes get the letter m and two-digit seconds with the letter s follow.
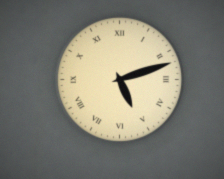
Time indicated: 5h12
